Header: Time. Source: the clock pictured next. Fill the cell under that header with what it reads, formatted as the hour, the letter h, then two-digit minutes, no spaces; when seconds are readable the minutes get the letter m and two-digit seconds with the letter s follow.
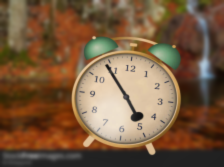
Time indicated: 4h54
